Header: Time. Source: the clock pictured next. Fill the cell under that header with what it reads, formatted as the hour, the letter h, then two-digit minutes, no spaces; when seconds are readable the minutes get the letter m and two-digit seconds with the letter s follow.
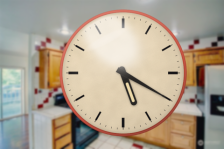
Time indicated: 5h20
